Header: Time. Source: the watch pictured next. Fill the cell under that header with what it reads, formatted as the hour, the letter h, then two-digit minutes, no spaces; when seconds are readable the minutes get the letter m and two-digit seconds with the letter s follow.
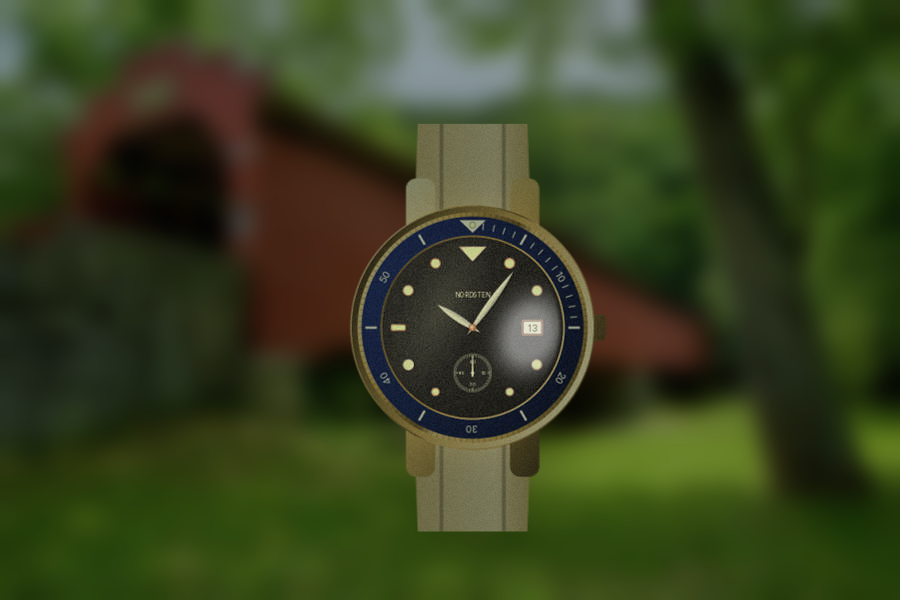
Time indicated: 10h06
